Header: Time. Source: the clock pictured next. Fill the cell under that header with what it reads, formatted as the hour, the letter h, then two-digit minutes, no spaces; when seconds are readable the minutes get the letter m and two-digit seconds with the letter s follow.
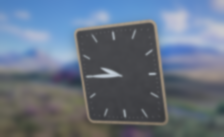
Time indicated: 9h45
